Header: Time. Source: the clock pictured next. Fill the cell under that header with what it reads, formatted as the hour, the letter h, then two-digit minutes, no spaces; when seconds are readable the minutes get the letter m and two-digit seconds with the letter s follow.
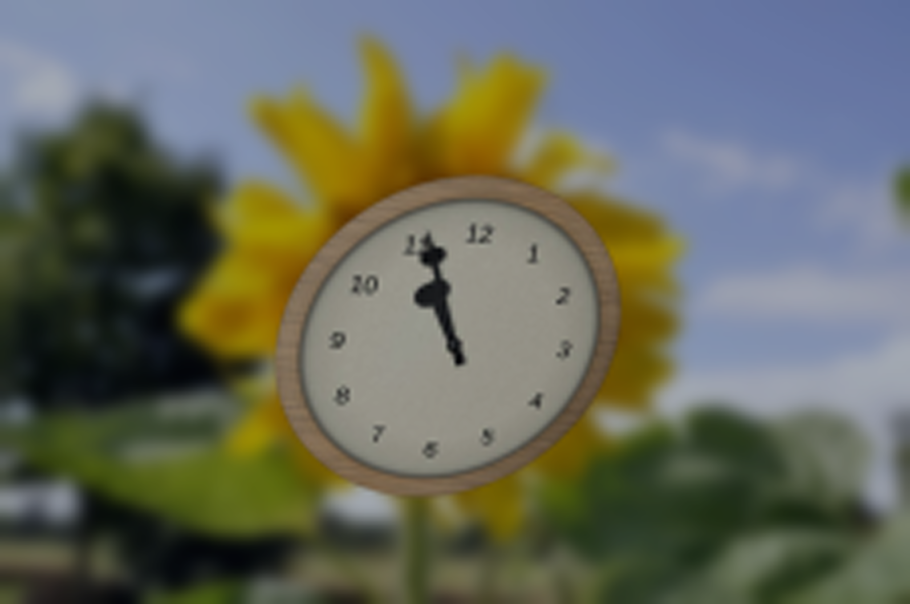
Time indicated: 10h56
